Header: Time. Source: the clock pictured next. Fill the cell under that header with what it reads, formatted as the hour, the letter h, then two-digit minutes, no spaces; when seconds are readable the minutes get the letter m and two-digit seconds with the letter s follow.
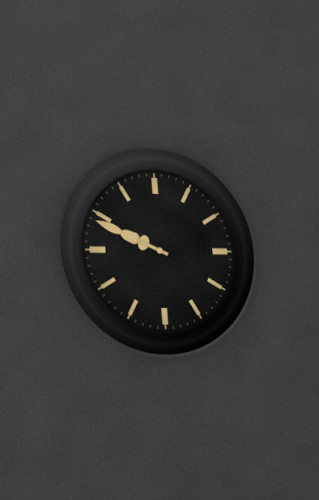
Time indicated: 9h49
